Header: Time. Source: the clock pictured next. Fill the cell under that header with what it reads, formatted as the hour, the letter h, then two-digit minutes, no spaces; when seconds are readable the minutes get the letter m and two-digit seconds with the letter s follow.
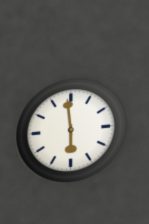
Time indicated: 5h59
